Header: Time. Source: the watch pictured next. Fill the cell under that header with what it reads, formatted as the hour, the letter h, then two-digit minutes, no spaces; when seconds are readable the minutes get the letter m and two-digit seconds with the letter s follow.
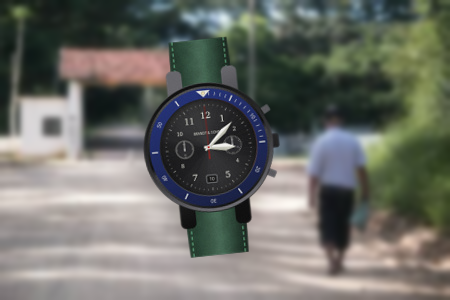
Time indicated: 3h08
